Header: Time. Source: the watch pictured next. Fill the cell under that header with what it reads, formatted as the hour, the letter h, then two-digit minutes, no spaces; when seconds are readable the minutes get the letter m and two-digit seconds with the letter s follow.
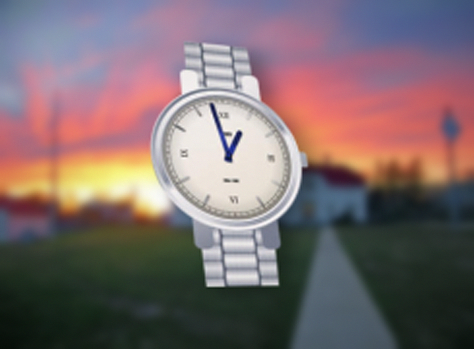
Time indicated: 12h58
